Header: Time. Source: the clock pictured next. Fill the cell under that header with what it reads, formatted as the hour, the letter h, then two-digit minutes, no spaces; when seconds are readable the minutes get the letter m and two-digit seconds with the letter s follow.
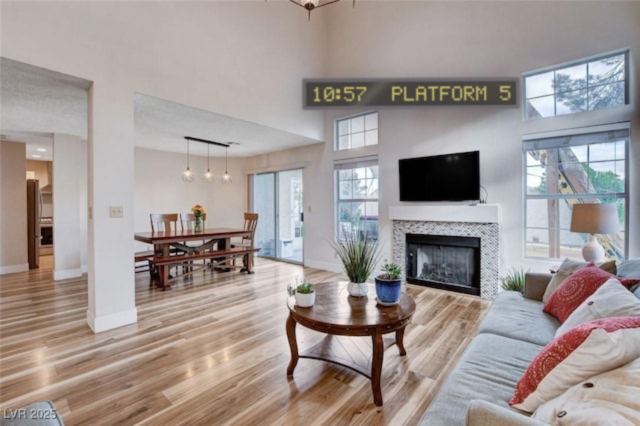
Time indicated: 10h57
